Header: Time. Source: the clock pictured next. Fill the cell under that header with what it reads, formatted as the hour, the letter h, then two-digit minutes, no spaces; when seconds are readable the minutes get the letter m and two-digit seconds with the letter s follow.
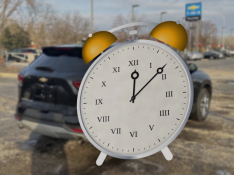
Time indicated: 12h08
